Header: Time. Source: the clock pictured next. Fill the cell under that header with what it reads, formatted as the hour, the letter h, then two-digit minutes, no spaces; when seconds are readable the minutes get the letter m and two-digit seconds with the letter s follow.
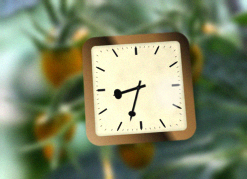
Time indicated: 8h33
